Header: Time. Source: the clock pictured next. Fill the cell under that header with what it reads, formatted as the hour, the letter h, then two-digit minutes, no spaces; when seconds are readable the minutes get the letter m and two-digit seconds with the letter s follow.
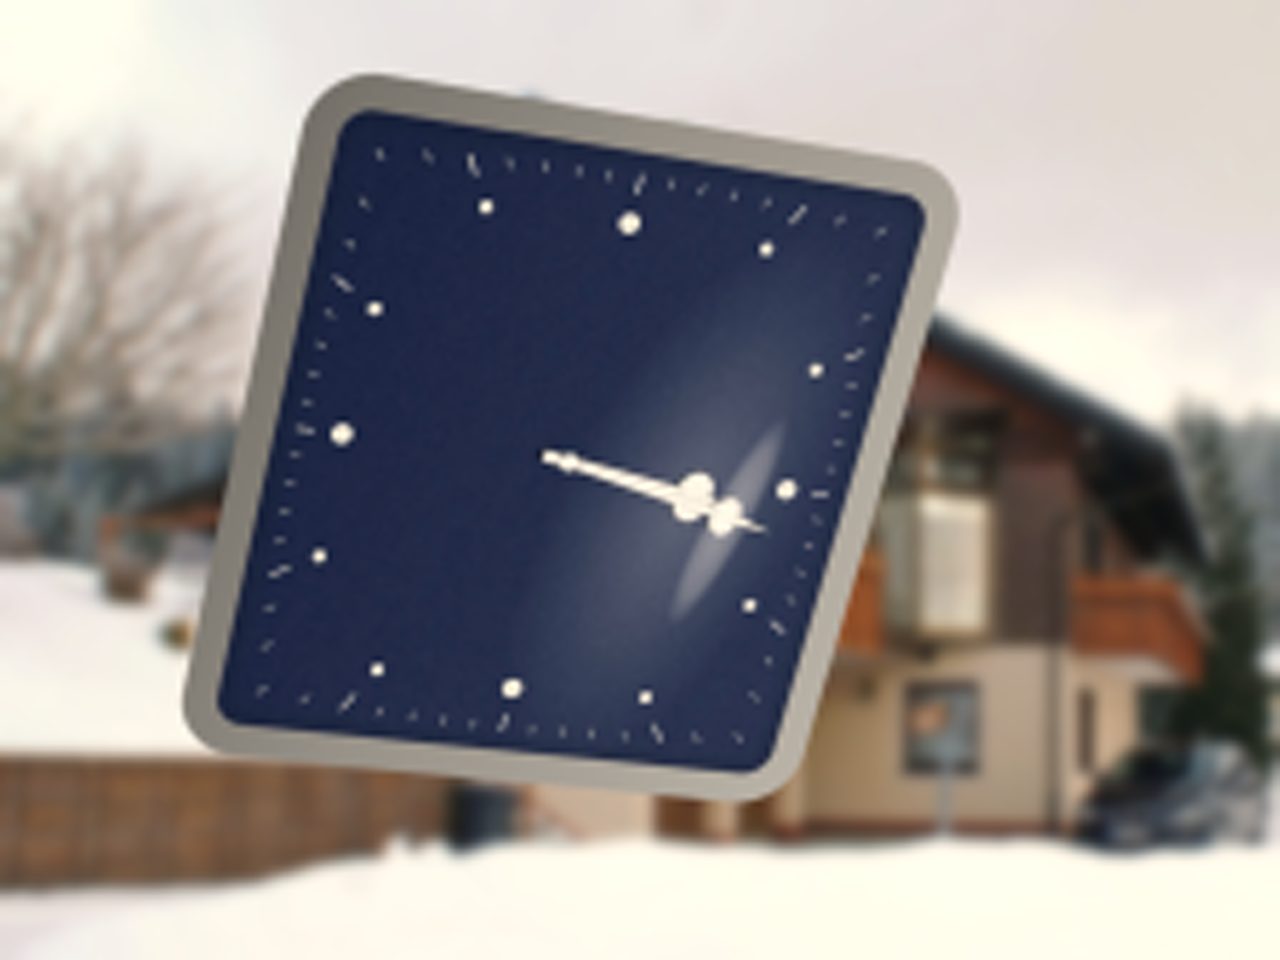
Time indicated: 3h17
